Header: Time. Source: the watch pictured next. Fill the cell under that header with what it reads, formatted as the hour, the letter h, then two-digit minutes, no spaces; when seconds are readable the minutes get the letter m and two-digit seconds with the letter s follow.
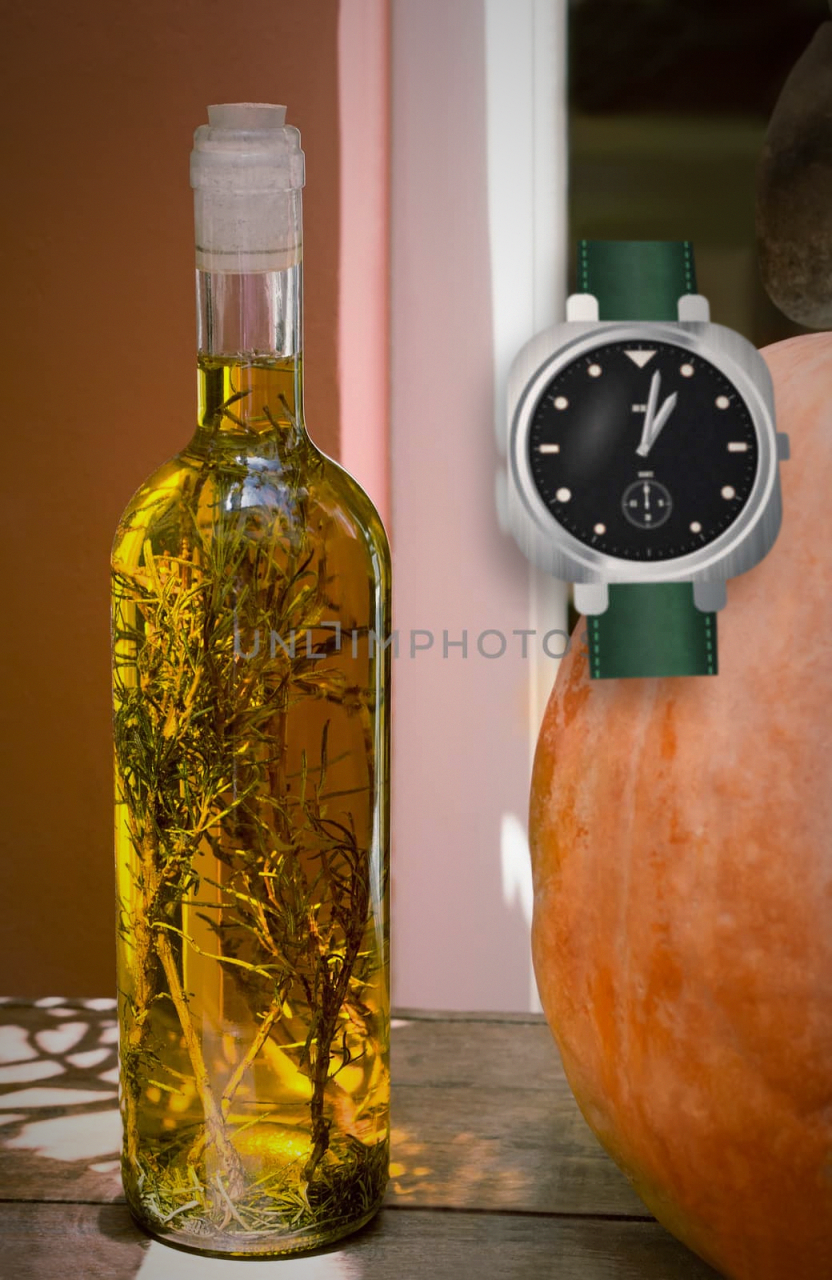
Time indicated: 1h02
